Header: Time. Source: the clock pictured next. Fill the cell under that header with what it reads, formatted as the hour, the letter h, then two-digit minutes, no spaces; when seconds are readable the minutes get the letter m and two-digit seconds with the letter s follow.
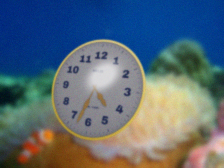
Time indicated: 4h33
